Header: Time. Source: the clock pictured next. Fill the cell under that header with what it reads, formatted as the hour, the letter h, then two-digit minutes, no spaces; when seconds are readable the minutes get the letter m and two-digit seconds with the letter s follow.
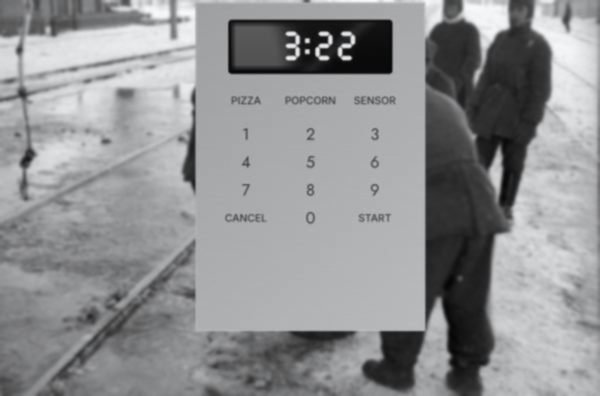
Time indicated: 3h22
